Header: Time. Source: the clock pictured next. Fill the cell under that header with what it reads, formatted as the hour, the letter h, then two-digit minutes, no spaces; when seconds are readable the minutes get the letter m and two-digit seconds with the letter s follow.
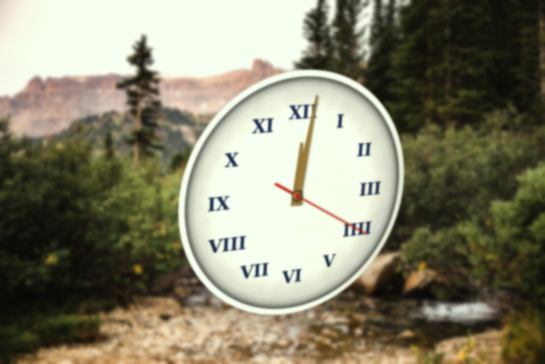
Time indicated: 12h01m20s
